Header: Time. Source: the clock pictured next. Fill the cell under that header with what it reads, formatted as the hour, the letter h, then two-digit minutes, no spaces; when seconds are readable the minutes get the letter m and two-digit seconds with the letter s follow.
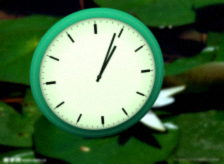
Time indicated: 1h04
